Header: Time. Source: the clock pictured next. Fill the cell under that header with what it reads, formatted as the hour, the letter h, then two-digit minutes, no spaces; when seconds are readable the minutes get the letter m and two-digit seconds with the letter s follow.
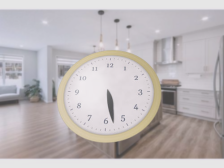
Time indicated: 5h28
